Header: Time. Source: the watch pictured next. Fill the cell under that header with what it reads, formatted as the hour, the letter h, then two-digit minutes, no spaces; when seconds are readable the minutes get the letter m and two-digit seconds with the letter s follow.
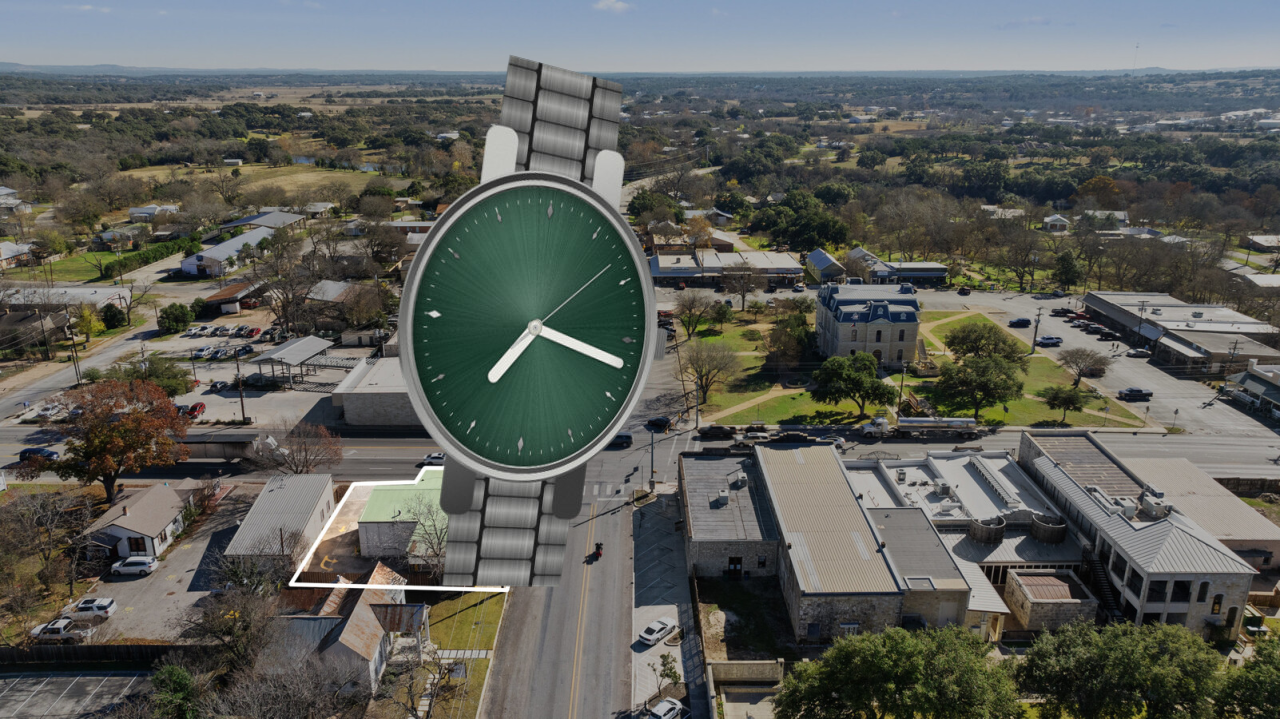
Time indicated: 7h17m08s
